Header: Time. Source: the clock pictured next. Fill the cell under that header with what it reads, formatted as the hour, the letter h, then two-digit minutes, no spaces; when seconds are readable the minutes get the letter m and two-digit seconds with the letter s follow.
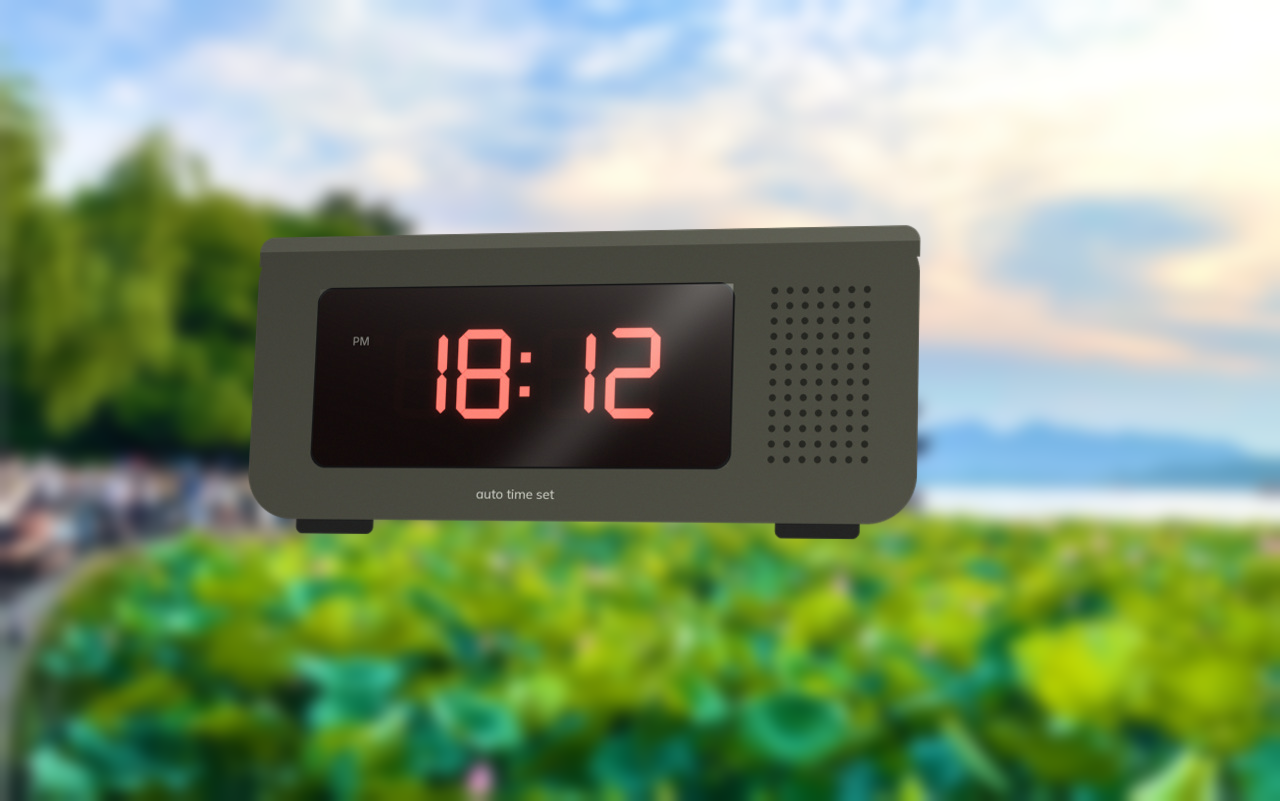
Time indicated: 18h12
